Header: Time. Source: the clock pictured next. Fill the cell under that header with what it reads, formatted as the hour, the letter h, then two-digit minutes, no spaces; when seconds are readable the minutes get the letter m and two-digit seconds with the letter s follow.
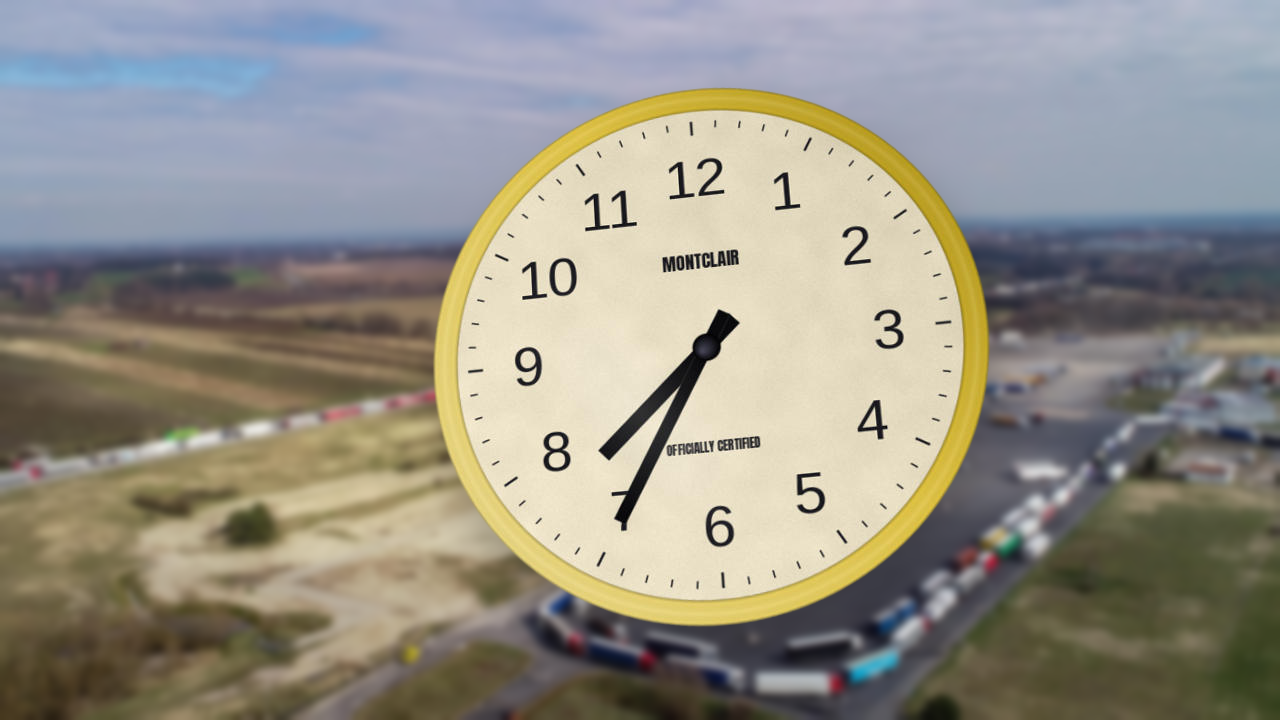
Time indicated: 7h35
